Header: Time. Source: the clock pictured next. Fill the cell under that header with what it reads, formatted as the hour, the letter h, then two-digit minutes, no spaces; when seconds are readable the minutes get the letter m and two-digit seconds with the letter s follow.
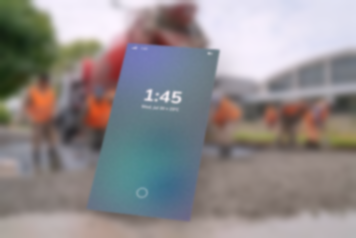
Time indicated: 1h45
